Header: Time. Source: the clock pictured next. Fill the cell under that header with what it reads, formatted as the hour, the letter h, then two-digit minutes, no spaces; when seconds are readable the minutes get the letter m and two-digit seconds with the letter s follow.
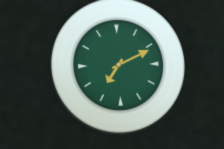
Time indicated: 7h11
